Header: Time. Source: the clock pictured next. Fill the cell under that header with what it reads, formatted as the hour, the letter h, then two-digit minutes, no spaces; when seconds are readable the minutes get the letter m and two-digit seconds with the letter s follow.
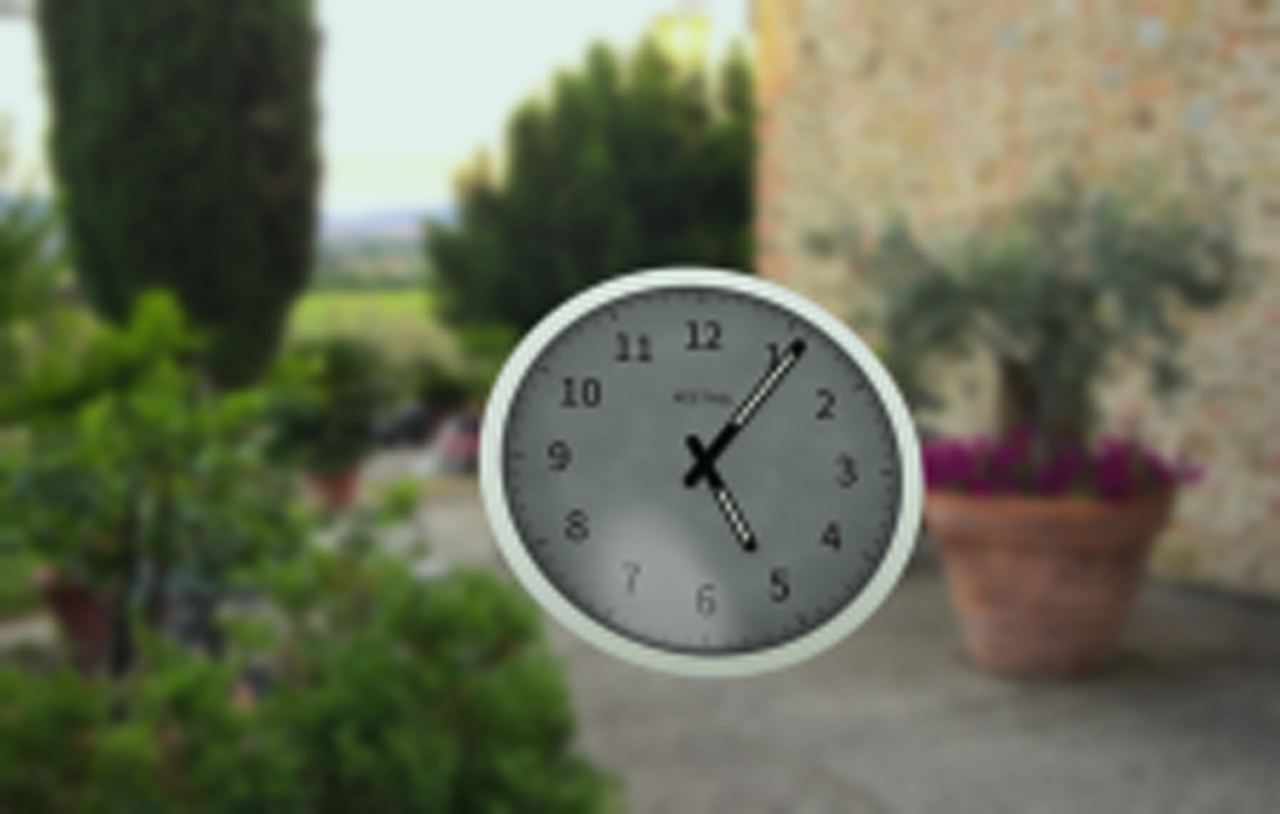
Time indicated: 5h06
